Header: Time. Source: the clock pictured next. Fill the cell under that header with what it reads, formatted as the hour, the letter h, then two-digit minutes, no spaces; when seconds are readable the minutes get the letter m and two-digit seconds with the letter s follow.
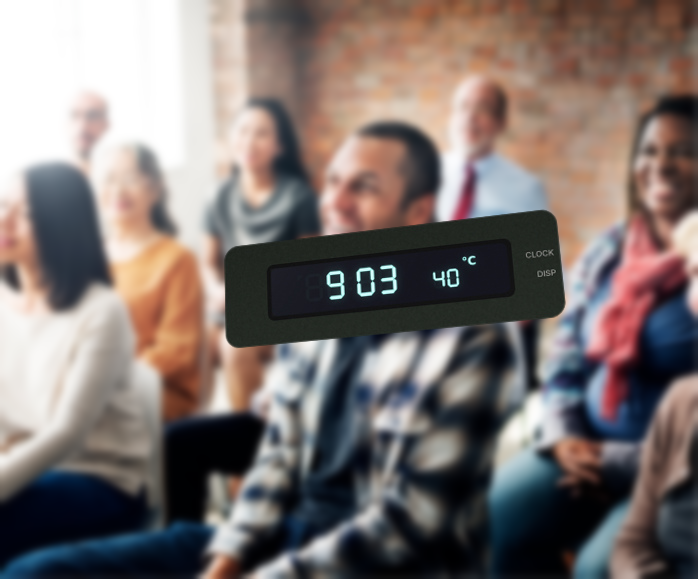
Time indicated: 9h03
